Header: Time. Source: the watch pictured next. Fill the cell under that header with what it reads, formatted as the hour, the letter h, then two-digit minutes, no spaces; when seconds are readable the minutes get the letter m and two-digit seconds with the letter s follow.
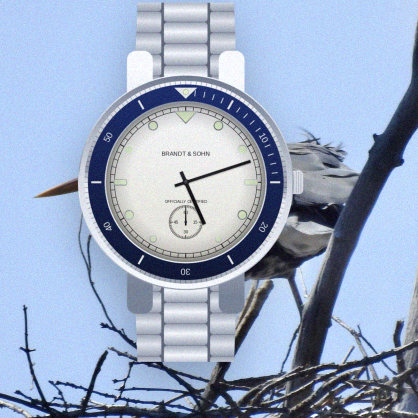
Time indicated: 5h12
